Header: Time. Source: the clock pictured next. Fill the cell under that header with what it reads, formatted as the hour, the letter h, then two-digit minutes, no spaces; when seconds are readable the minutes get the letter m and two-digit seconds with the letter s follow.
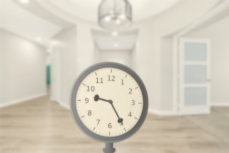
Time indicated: 9h25
